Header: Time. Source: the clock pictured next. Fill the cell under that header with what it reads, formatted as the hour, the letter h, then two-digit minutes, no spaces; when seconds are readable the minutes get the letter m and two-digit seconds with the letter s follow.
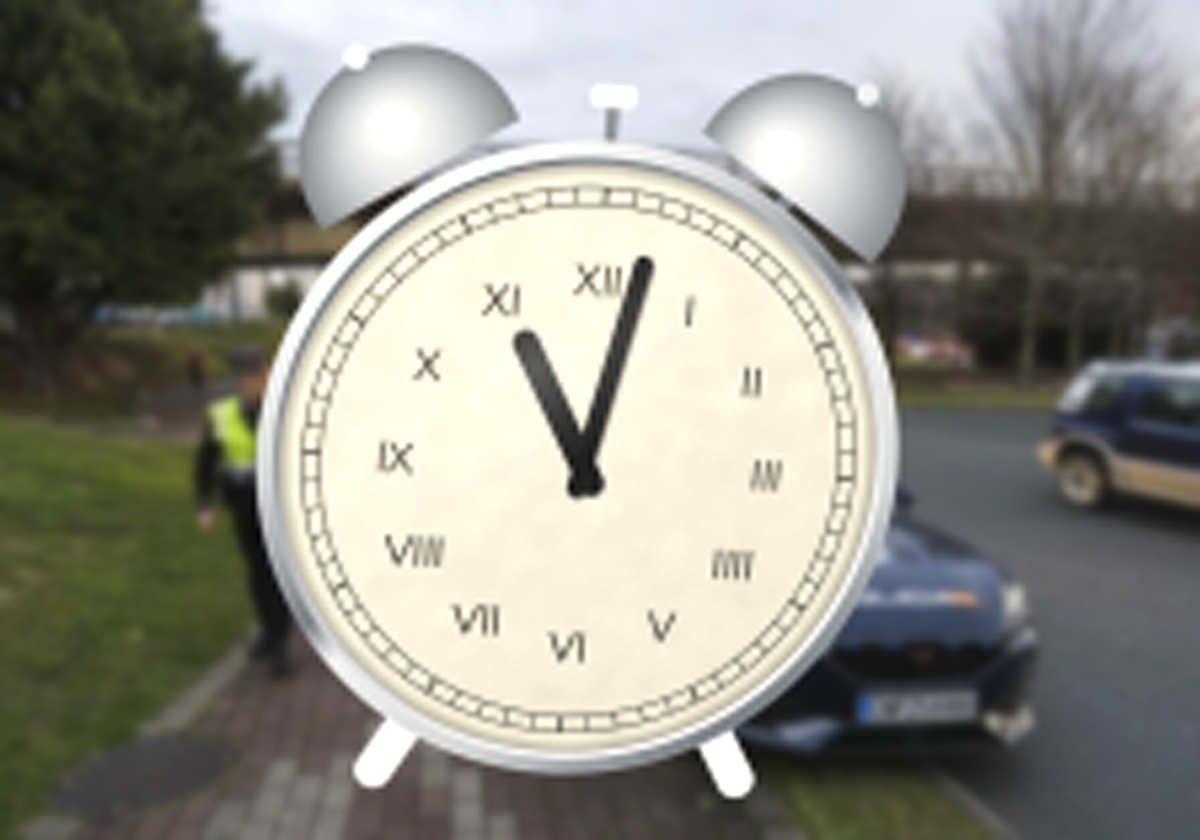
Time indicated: 11h02
